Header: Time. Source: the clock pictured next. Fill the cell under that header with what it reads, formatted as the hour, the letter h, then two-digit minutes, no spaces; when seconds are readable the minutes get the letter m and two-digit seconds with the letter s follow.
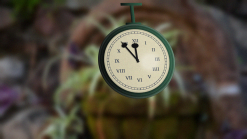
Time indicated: 11h54
